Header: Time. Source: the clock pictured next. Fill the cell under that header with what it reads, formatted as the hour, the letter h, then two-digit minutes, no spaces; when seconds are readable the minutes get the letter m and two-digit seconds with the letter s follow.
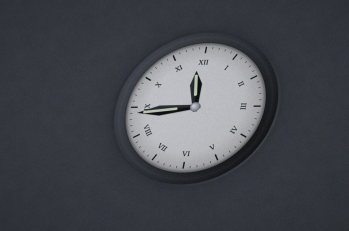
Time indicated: 11h44
